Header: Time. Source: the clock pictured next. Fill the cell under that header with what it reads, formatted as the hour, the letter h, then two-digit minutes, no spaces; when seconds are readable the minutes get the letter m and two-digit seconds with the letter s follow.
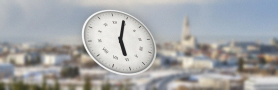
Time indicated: 6h04
